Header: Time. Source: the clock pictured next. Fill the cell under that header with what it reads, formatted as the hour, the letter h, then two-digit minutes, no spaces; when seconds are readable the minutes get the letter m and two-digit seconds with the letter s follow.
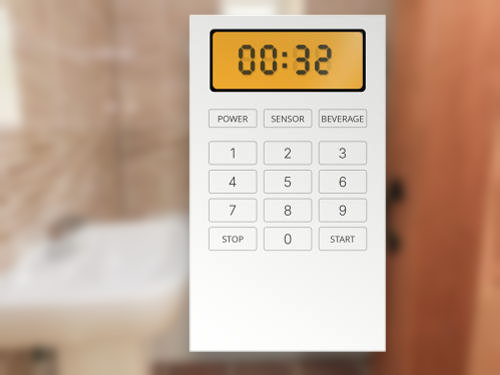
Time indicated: 0h32
